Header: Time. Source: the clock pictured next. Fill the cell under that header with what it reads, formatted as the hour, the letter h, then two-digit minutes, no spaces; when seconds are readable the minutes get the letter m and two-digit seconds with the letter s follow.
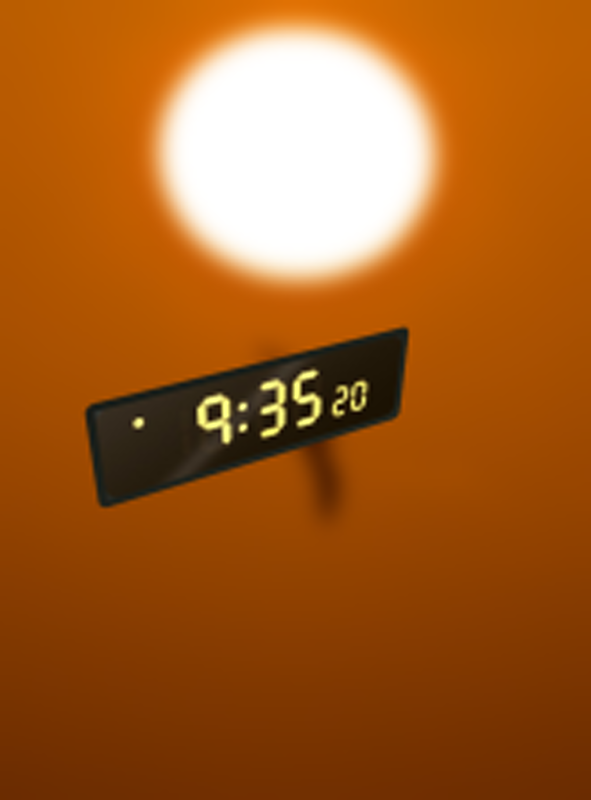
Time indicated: 9h35m20s
